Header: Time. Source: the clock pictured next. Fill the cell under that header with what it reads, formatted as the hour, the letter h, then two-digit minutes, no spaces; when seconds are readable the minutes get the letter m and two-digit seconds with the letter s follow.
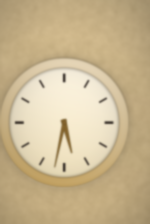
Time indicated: 5h32
